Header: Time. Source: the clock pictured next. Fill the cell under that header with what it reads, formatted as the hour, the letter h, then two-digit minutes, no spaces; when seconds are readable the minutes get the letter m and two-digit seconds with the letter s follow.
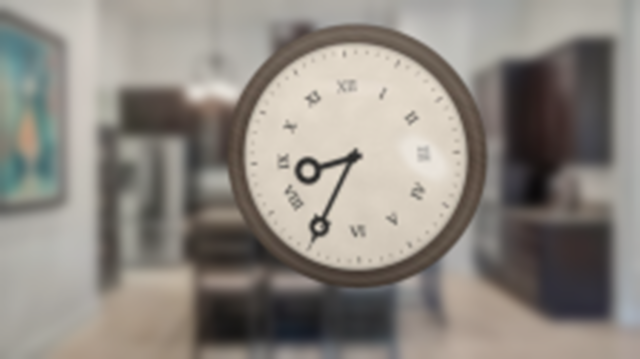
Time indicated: 8h35
